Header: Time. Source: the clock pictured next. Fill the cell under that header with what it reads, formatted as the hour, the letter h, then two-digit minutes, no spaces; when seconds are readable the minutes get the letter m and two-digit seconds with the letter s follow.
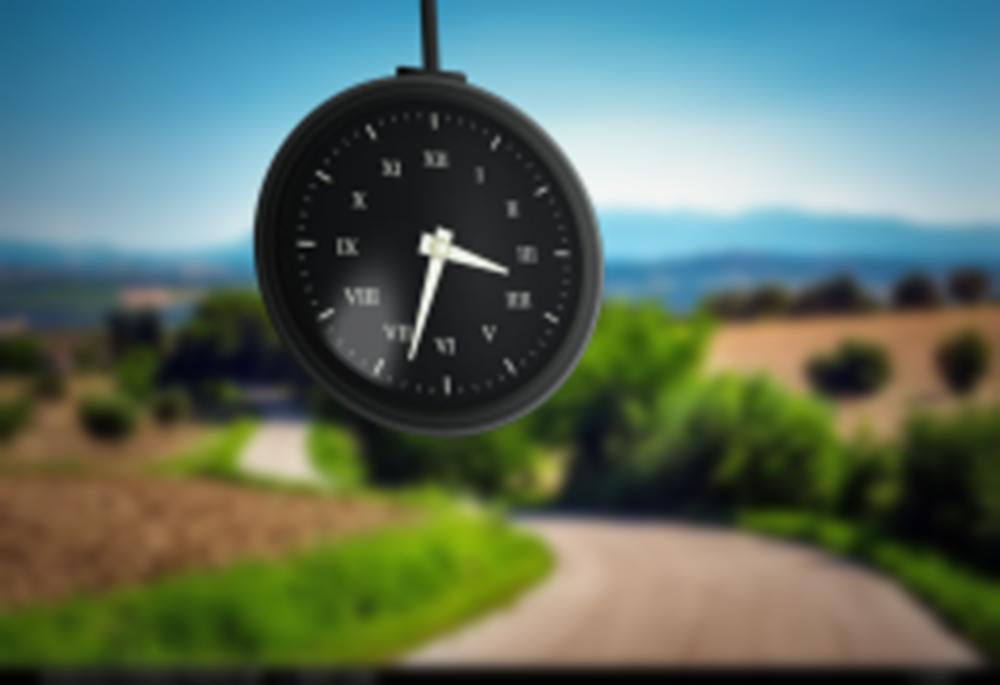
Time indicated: 3h33
